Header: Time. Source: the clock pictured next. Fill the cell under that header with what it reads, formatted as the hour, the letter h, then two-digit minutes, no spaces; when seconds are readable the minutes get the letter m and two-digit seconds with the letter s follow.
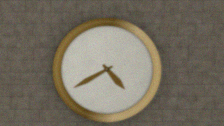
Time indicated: 4h40
